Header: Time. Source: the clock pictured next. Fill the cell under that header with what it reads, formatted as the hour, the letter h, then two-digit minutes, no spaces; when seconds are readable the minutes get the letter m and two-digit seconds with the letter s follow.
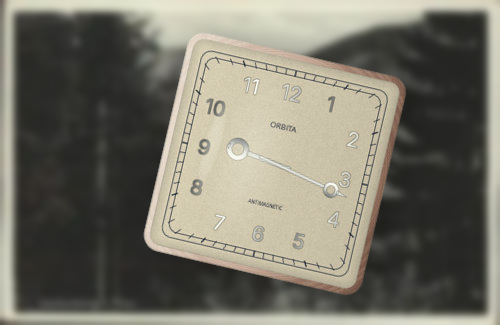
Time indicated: 9h17
